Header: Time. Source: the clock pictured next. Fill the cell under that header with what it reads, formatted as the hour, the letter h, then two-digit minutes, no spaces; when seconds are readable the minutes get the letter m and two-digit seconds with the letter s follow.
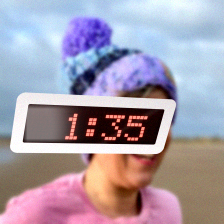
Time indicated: 1h35
